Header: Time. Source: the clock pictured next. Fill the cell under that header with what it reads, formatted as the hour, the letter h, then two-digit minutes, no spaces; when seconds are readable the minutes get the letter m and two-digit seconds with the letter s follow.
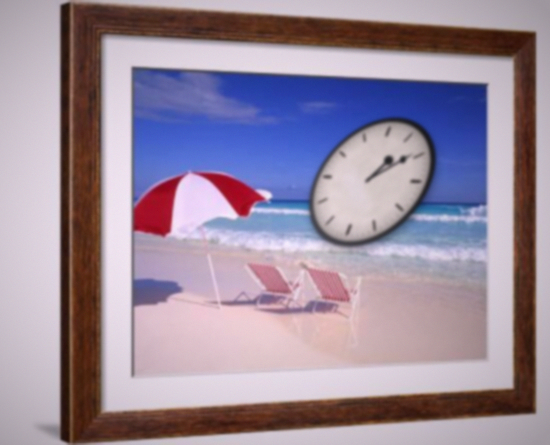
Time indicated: 1h09
